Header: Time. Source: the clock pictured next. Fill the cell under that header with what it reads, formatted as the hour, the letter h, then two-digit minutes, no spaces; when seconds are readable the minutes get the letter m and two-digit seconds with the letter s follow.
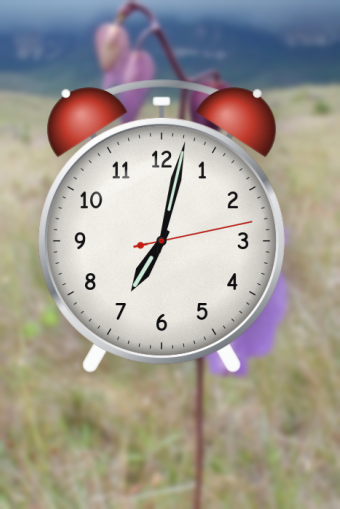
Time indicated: 7h02m13s
